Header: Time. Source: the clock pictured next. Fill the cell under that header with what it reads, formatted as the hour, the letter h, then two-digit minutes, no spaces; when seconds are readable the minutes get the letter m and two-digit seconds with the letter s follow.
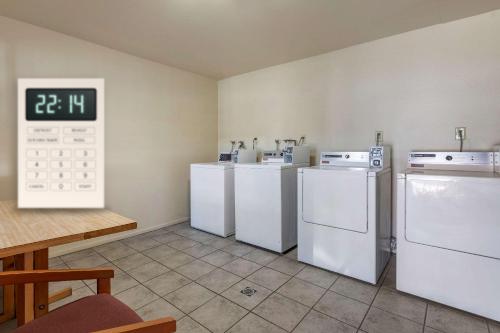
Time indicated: 22h14
